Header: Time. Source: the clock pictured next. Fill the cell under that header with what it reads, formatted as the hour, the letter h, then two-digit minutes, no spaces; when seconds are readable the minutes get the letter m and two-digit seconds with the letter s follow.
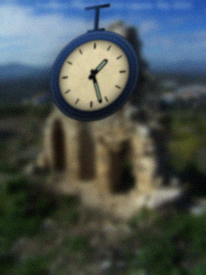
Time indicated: 1h27
